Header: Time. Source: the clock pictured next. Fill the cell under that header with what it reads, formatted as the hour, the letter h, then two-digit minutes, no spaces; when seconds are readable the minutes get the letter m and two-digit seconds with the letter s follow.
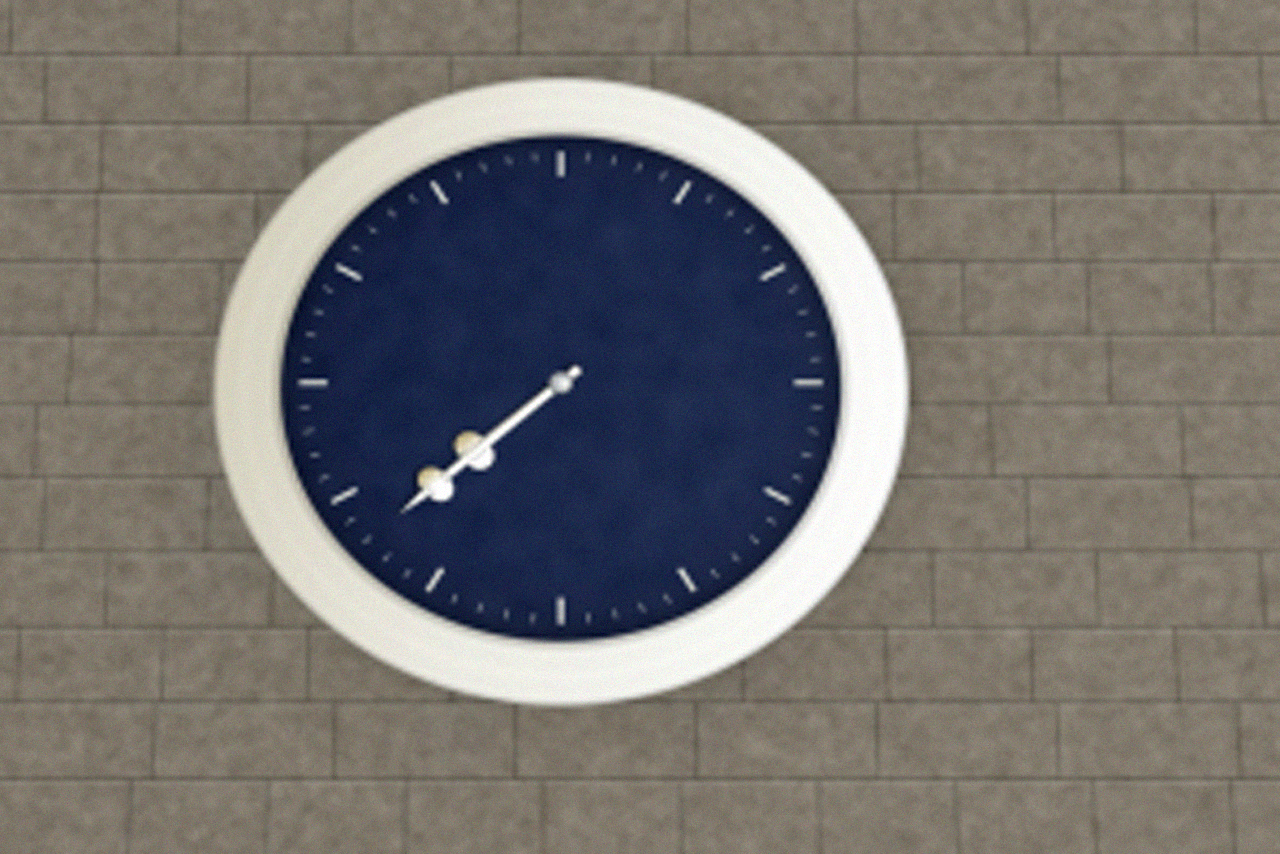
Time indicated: 7h38
